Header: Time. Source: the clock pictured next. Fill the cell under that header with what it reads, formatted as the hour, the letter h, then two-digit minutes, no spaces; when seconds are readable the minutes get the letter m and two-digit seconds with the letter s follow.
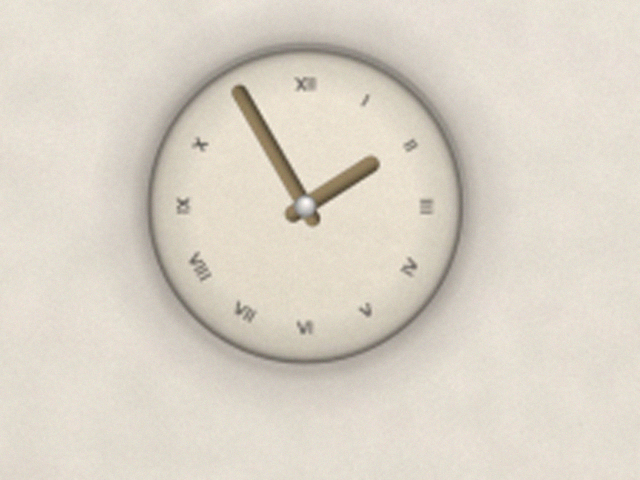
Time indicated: 1h55
